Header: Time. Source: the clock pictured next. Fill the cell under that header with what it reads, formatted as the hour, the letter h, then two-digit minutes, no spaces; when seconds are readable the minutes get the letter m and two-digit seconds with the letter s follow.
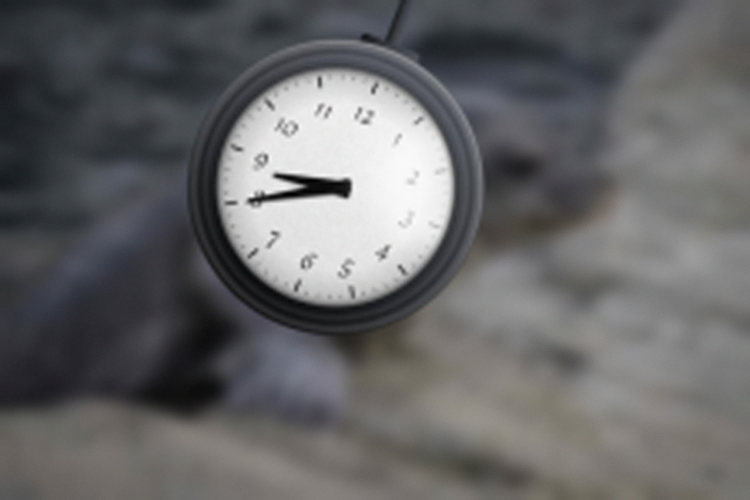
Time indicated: 8h40
